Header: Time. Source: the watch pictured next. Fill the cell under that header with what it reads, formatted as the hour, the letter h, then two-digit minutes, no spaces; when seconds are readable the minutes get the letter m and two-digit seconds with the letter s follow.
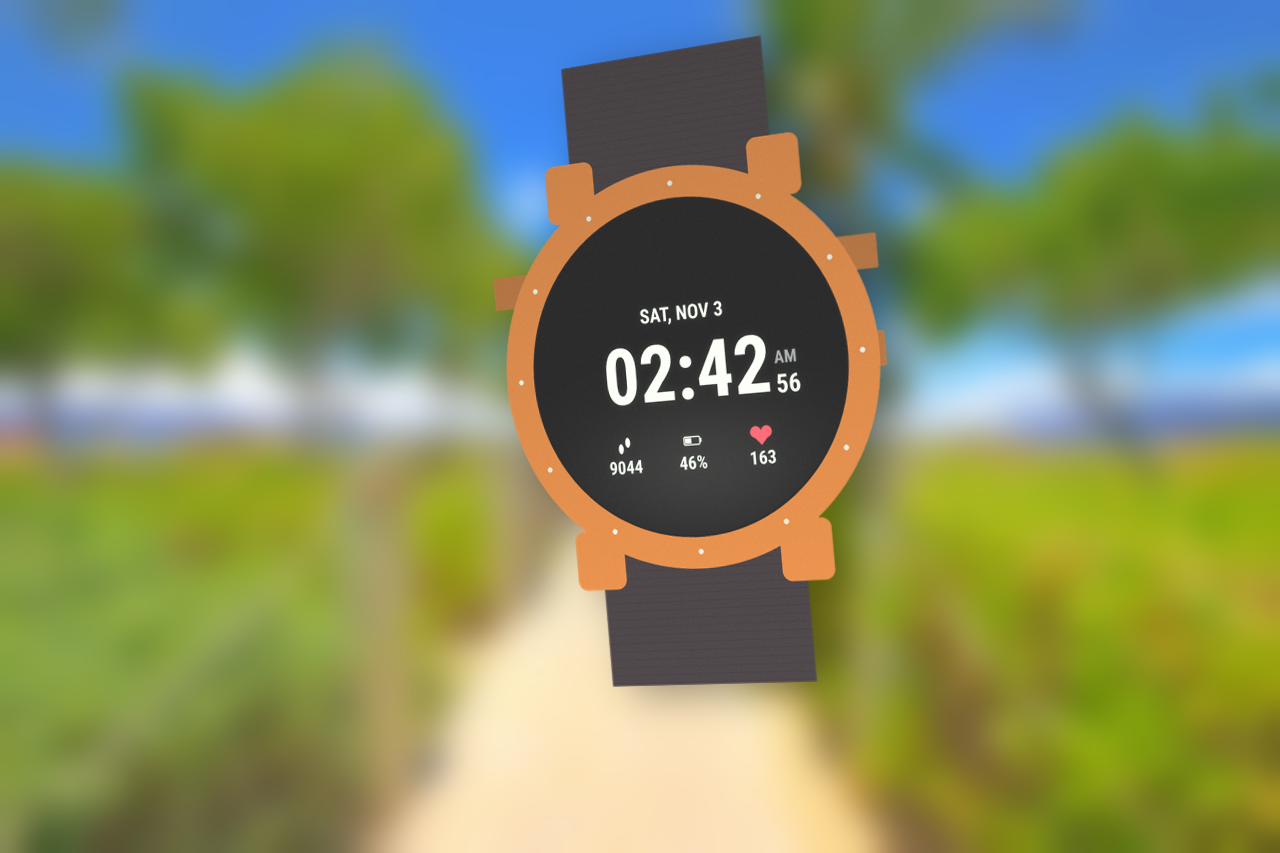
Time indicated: 2h42m56s
